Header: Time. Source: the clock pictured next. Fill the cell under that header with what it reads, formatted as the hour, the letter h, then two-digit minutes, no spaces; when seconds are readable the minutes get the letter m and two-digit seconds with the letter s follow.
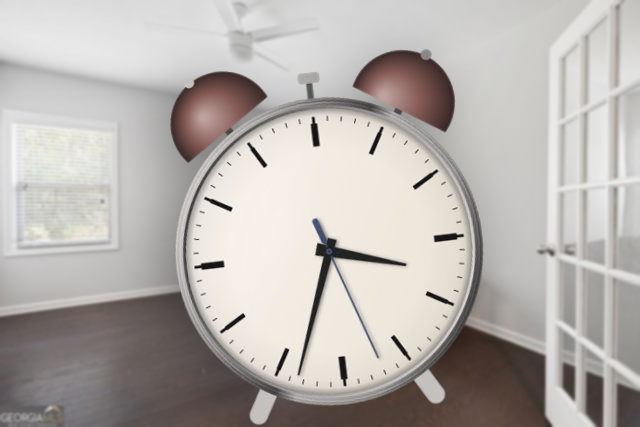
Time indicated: 3h33m27s
